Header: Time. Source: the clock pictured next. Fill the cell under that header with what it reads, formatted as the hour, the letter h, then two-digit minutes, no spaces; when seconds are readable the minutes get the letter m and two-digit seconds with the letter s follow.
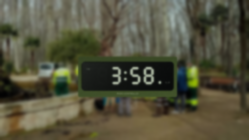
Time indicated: 3h58
